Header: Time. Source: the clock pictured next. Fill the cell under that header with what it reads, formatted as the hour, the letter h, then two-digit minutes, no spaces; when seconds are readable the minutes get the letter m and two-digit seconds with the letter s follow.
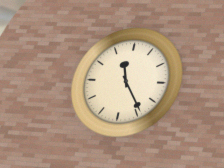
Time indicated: 11h24
